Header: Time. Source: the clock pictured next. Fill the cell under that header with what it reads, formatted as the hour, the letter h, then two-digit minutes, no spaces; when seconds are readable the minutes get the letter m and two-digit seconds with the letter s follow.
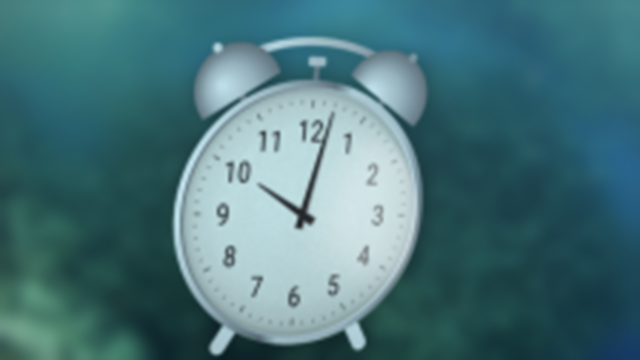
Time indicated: 10h02
